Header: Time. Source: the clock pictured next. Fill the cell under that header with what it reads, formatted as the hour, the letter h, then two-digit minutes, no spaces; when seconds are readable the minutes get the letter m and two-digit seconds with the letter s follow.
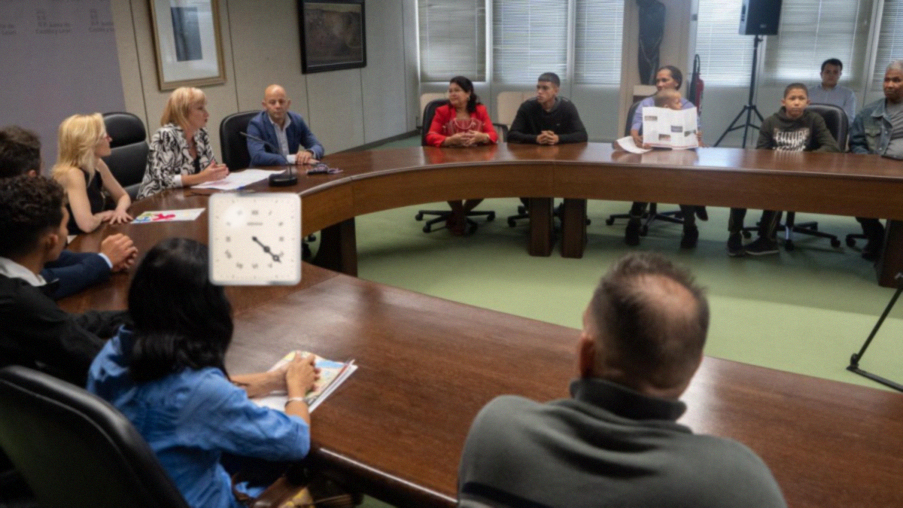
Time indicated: 4h22
